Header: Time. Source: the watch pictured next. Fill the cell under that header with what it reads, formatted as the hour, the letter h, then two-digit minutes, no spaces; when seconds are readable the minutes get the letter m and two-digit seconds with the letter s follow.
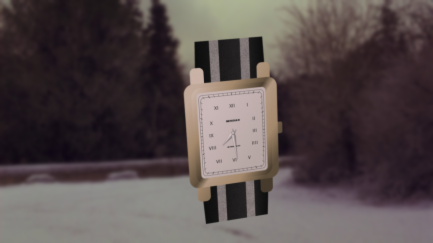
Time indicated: 7h29
